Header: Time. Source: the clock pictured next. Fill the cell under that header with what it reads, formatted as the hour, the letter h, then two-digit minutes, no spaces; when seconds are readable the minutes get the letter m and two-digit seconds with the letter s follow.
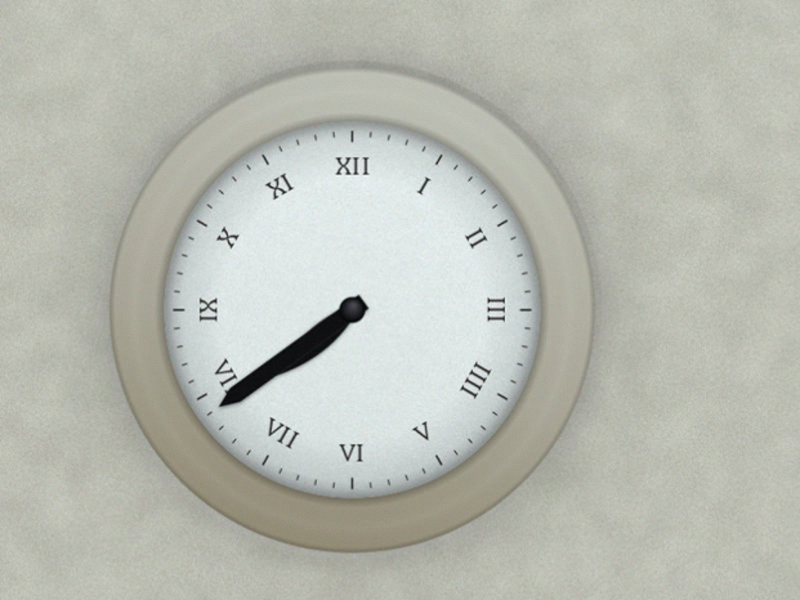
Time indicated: 7h39
